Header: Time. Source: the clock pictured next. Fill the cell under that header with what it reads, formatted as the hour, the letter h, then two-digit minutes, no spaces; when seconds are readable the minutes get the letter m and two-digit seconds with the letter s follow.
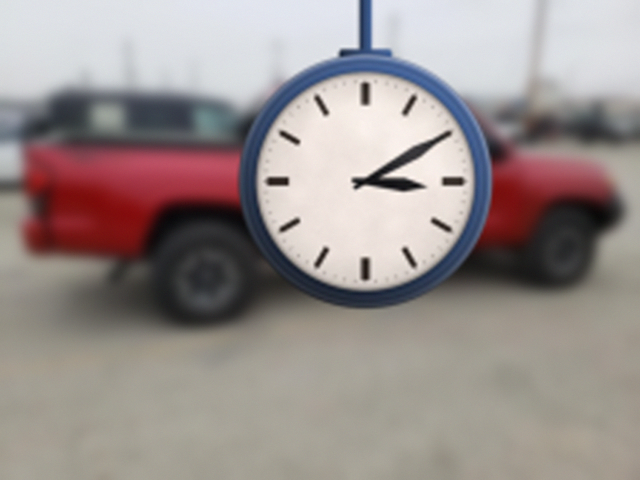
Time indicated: 3h10
